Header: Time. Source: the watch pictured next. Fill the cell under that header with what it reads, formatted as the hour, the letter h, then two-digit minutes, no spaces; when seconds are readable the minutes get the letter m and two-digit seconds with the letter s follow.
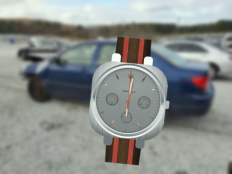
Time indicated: 6h01
